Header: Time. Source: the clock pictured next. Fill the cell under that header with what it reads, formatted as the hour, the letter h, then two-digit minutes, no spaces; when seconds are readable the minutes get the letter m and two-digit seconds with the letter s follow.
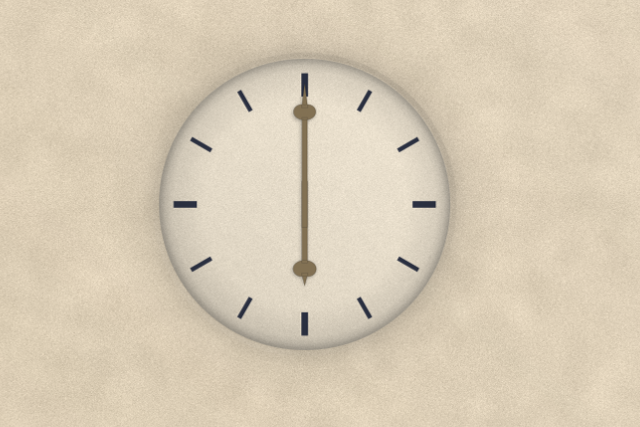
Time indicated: 6h00
